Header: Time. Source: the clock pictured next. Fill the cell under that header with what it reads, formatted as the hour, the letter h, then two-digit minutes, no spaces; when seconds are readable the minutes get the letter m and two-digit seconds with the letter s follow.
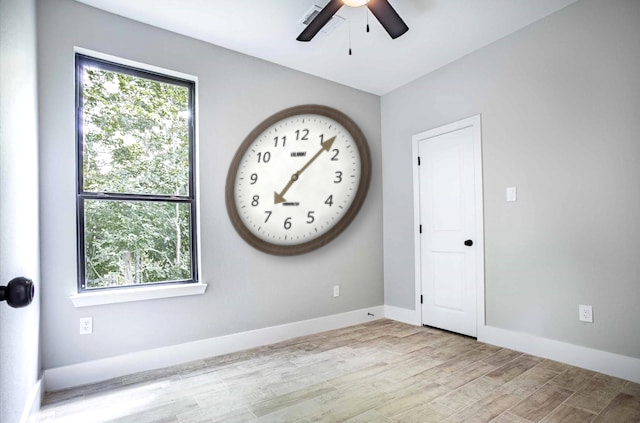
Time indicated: 7h07
